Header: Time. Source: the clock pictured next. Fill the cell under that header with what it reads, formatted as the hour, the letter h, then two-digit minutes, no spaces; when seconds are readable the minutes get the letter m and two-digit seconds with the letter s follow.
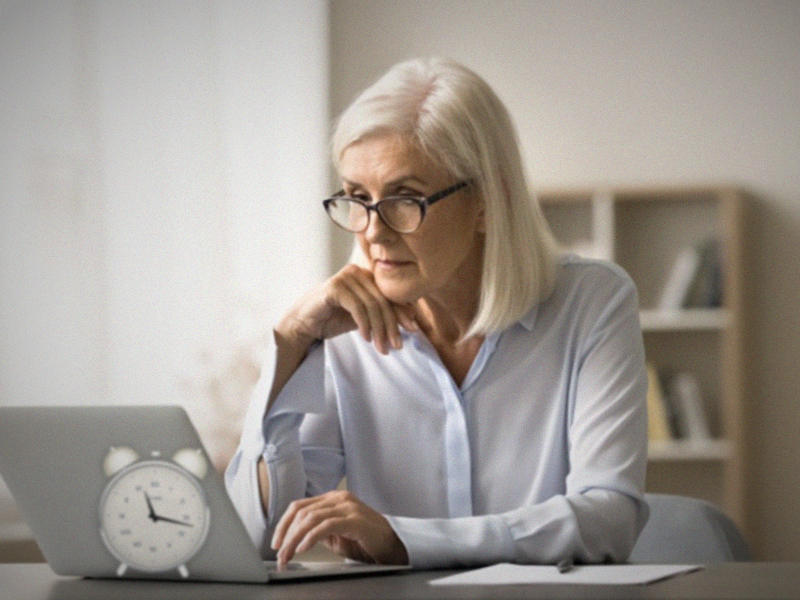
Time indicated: 11h17
